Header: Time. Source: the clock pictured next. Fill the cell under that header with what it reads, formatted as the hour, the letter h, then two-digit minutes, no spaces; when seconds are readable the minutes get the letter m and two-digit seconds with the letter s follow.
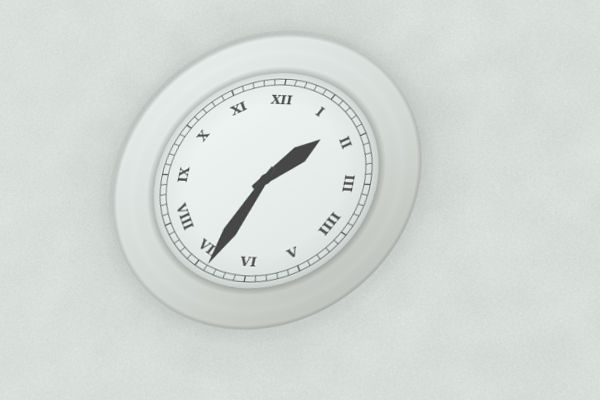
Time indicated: 1h34
